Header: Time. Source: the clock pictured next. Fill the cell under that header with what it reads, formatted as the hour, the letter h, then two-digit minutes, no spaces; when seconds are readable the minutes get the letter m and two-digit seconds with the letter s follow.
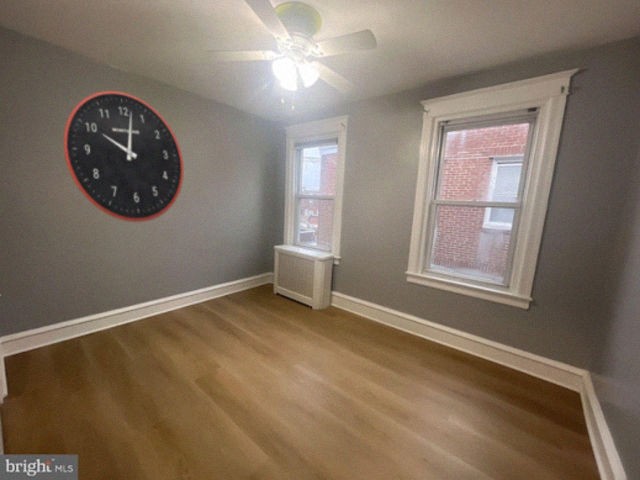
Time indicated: 10h02
